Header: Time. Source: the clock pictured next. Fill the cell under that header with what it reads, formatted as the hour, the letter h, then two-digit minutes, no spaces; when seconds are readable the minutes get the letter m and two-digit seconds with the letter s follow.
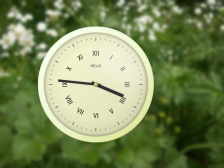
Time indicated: 3h46
